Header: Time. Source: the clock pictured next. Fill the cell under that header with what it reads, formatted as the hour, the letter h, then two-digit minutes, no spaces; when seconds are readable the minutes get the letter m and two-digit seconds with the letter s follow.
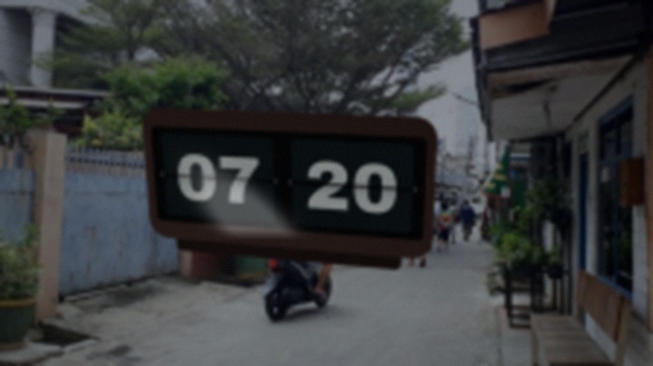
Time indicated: 7h20
